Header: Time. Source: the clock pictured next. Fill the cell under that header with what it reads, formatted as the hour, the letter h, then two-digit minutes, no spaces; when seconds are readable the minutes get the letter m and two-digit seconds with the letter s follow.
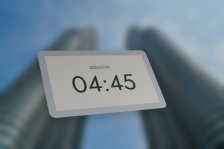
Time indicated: 4h45
